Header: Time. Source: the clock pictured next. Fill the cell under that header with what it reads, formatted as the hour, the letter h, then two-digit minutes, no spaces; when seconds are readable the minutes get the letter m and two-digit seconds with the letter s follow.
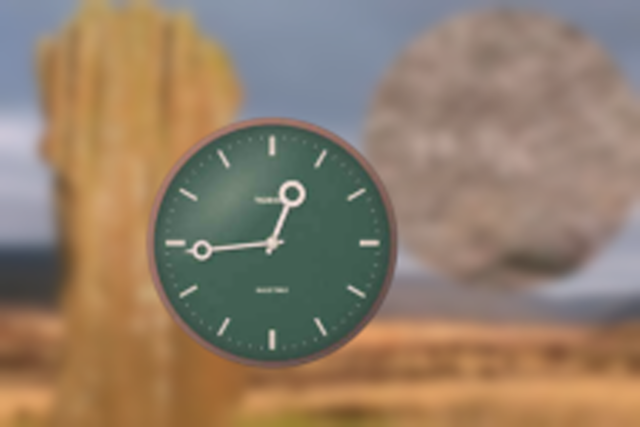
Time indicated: 12h44
